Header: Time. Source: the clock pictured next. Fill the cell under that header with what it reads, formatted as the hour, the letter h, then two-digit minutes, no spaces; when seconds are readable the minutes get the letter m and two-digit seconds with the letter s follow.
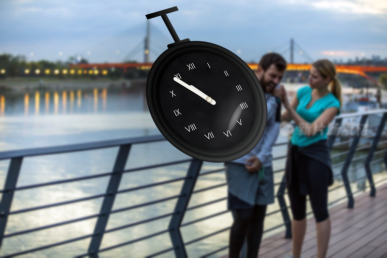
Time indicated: 10h54
